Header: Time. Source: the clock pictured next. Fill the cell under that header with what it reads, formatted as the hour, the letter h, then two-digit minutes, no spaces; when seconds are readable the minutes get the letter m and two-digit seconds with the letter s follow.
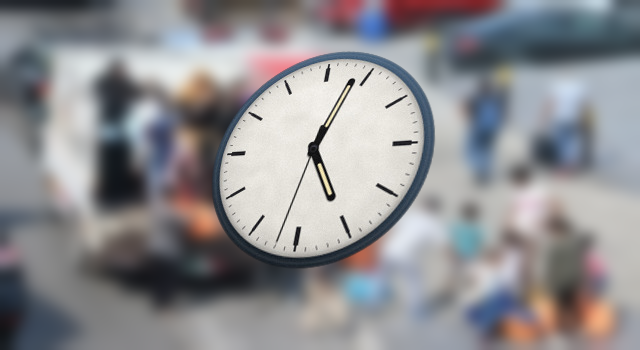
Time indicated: 5h03m32s
